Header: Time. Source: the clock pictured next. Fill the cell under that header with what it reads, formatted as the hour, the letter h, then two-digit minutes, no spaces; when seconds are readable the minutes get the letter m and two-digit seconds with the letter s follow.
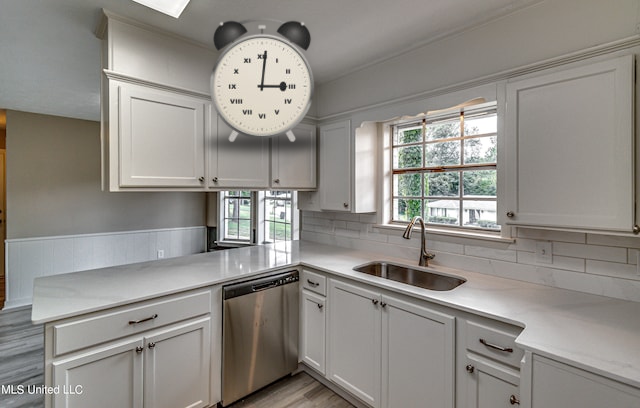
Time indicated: 3h01
